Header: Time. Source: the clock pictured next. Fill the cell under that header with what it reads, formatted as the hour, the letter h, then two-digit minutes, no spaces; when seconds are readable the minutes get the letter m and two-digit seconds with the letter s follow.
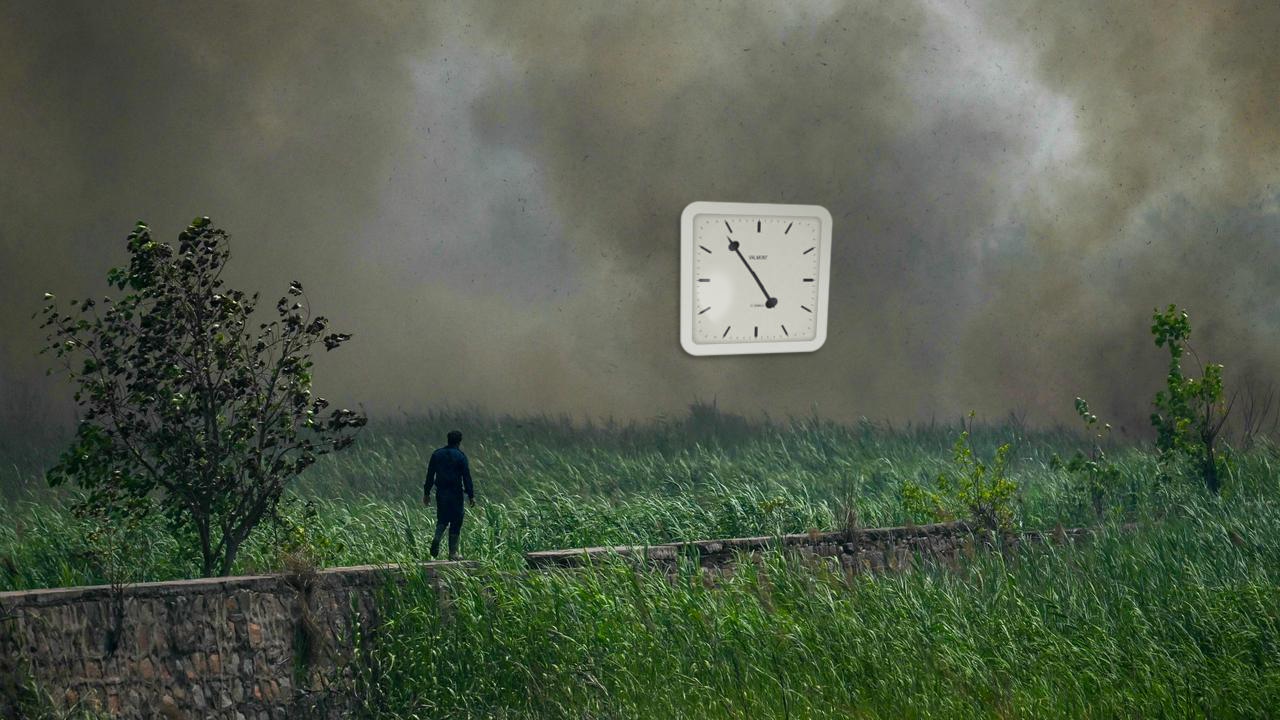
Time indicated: 4h54
